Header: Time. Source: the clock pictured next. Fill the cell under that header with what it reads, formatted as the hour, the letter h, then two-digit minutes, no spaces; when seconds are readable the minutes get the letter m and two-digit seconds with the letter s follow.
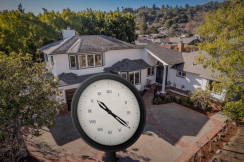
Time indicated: 10h21
